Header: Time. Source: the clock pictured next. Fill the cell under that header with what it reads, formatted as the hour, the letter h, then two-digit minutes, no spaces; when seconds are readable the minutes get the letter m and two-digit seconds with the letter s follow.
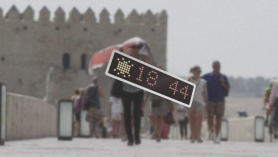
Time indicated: 18h44
